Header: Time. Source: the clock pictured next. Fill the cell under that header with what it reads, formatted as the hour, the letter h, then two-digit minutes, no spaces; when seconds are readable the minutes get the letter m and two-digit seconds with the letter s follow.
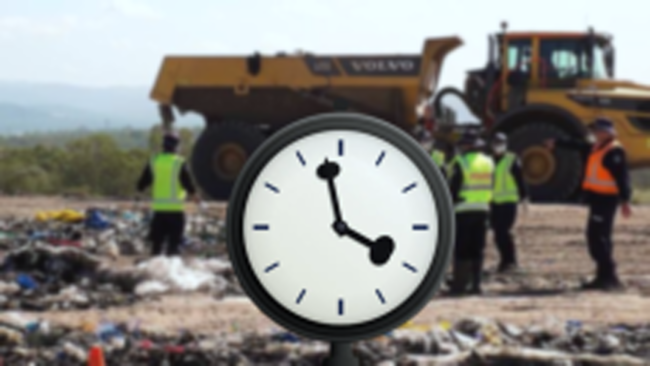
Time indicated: 3h58
